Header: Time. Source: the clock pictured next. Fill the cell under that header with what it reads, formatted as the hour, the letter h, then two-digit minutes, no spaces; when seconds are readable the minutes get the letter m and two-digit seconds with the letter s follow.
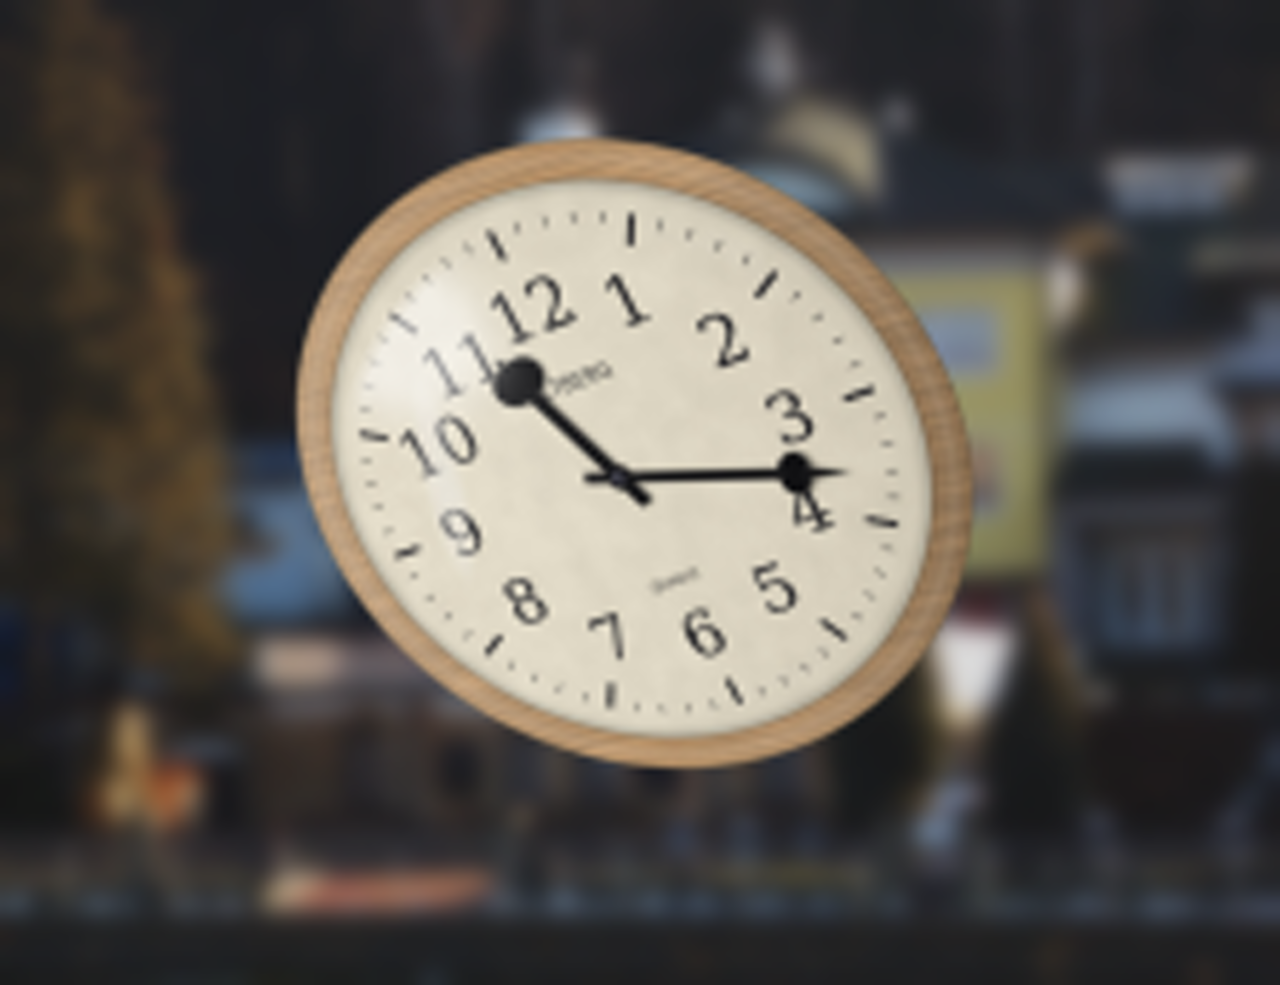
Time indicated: 11h18
